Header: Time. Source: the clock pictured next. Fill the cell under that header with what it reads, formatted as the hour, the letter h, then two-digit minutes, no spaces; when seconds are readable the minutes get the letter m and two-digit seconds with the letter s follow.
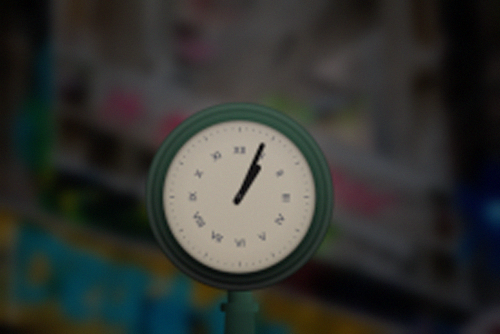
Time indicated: 1h04
